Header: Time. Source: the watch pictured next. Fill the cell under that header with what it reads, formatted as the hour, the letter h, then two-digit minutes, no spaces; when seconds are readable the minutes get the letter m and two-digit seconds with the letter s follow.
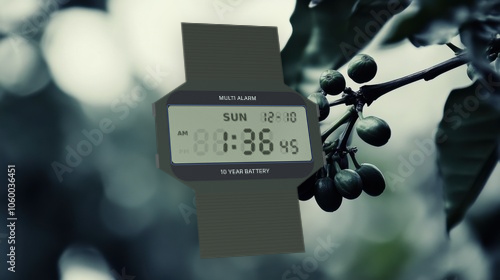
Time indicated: 1h36m45s
